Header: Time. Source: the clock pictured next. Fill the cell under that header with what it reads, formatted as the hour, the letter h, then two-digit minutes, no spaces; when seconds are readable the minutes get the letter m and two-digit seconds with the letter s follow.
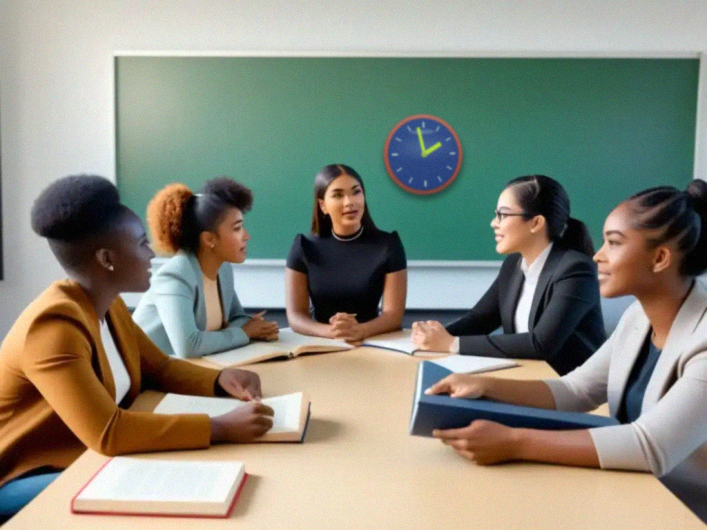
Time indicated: 1h58
